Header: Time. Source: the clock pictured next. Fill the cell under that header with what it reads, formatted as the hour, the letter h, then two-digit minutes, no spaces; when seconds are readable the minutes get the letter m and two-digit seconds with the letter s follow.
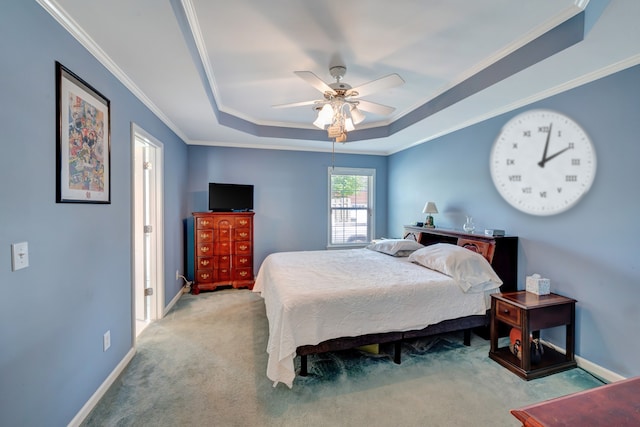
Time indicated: 2h02
